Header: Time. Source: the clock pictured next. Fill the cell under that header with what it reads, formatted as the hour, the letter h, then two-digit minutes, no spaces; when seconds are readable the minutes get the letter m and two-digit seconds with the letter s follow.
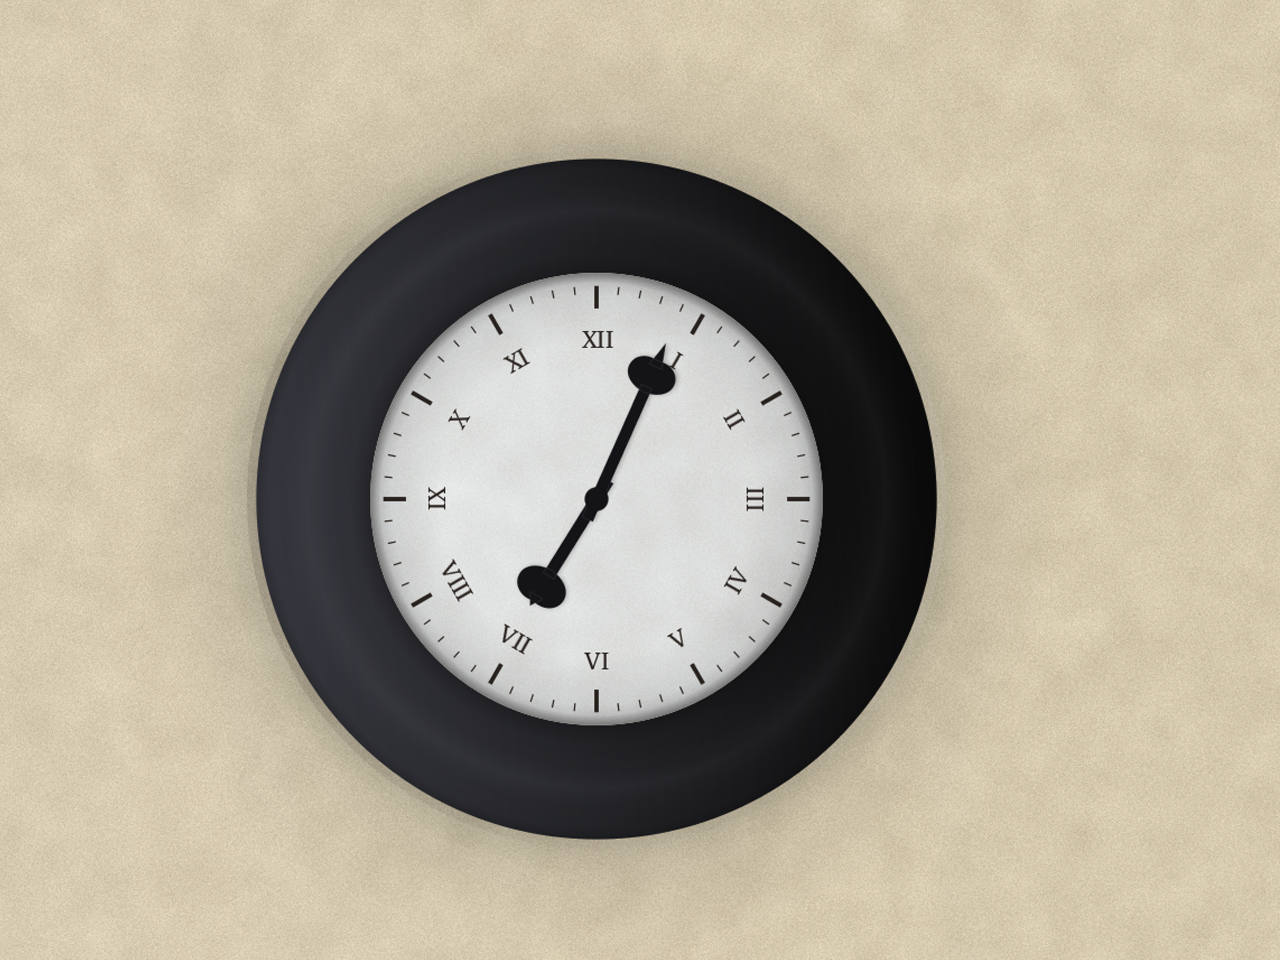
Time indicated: 7h04
